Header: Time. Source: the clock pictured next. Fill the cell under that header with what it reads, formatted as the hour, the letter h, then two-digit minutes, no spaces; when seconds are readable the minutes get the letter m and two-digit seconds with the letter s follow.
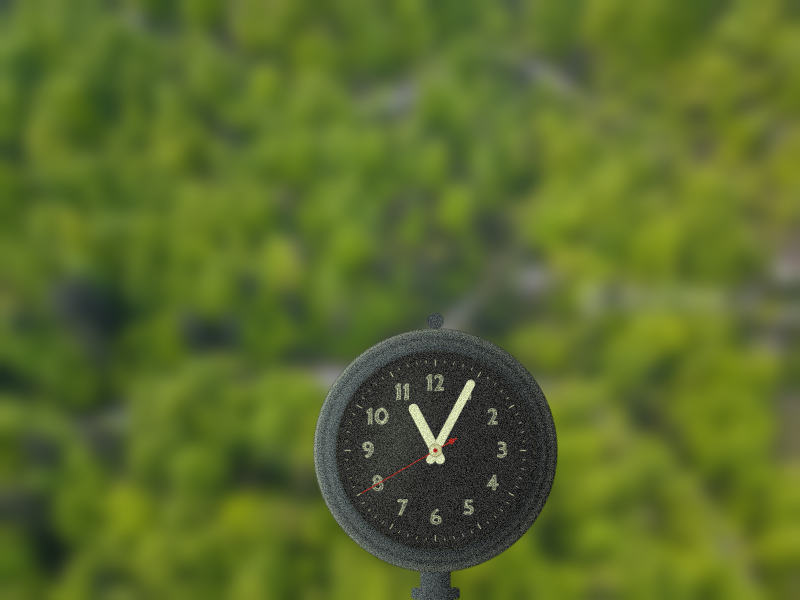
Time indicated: 11h04m40s
